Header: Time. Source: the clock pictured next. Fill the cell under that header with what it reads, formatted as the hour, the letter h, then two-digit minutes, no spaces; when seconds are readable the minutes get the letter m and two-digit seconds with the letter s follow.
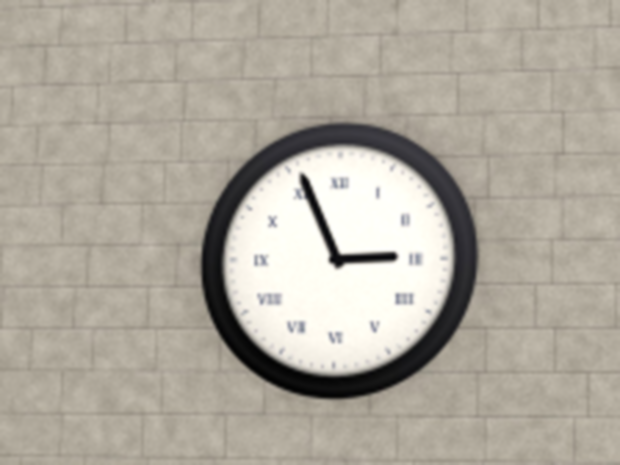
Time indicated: 2h56
